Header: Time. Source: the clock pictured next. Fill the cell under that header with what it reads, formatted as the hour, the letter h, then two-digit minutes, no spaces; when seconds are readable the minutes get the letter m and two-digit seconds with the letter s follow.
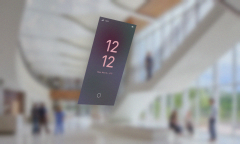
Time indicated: 12h12
